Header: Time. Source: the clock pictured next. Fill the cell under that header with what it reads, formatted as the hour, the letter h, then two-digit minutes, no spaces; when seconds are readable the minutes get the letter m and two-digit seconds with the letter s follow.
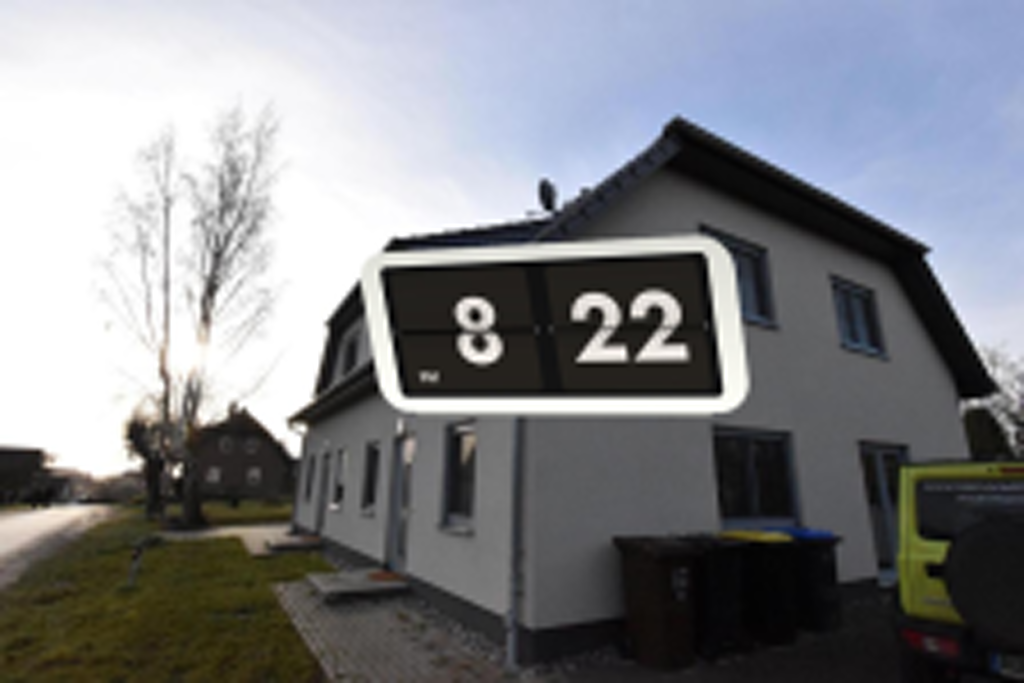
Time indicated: 8h22
